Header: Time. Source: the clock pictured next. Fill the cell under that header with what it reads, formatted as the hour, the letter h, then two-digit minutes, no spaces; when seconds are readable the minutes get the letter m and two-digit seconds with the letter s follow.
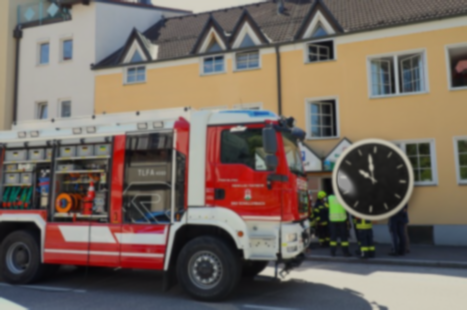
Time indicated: 9h58
